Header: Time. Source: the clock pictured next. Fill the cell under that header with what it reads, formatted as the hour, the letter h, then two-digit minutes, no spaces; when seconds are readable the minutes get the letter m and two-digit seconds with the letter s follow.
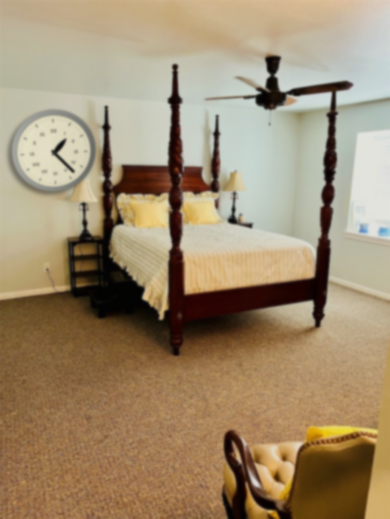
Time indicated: 1h23
